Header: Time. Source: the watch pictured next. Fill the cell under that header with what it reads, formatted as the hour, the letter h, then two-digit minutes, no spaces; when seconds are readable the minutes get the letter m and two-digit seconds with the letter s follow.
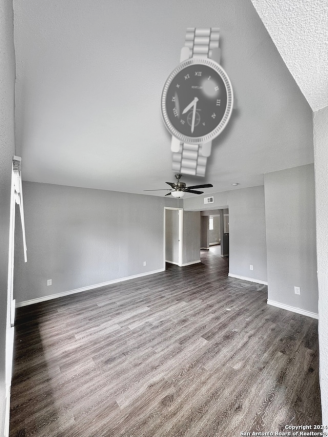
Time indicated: 7h30
